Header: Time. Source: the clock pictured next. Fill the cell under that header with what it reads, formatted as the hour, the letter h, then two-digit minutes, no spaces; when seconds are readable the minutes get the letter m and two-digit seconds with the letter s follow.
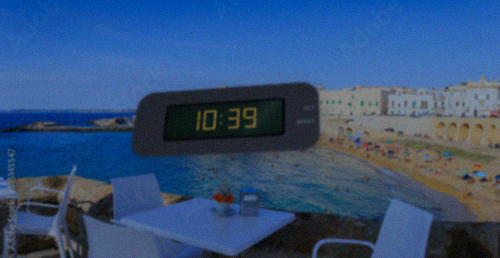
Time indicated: 10h39
